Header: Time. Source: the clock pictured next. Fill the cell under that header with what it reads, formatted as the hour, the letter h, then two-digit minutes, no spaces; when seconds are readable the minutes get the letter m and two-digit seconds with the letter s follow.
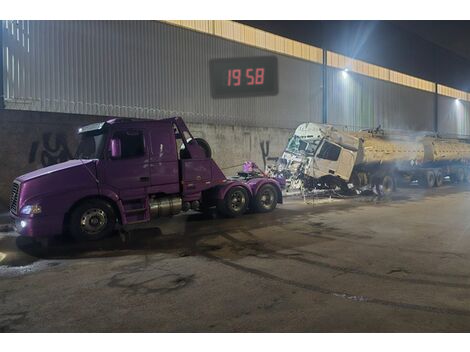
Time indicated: 19h58
